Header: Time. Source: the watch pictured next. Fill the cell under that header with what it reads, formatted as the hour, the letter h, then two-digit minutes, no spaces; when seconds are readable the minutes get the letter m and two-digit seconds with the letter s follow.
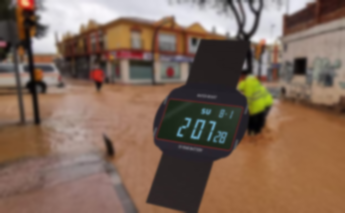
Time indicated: 2h07
